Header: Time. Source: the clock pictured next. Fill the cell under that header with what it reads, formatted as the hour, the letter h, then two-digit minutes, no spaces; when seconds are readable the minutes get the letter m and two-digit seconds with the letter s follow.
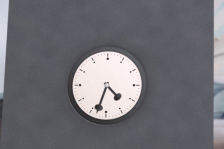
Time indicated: 4h33
